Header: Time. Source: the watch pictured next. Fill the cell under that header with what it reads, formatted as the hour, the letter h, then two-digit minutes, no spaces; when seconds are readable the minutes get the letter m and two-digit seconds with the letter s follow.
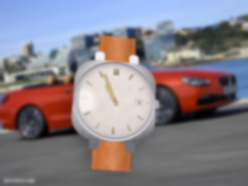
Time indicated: 10h56
